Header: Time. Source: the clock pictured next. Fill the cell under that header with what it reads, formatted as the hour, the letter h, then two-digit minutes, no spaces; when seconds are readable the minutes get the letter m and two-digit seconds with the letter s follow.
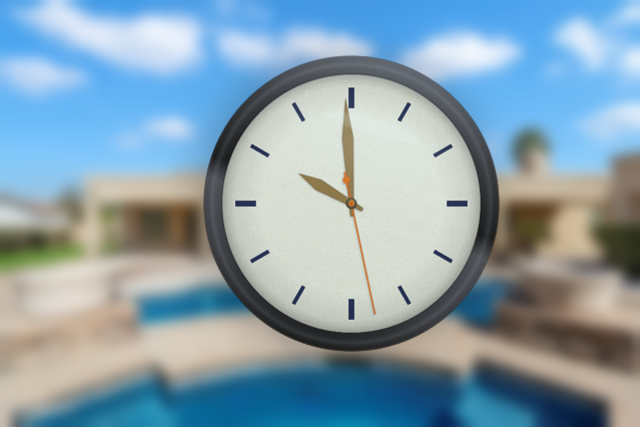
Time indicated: 9h59m28s
